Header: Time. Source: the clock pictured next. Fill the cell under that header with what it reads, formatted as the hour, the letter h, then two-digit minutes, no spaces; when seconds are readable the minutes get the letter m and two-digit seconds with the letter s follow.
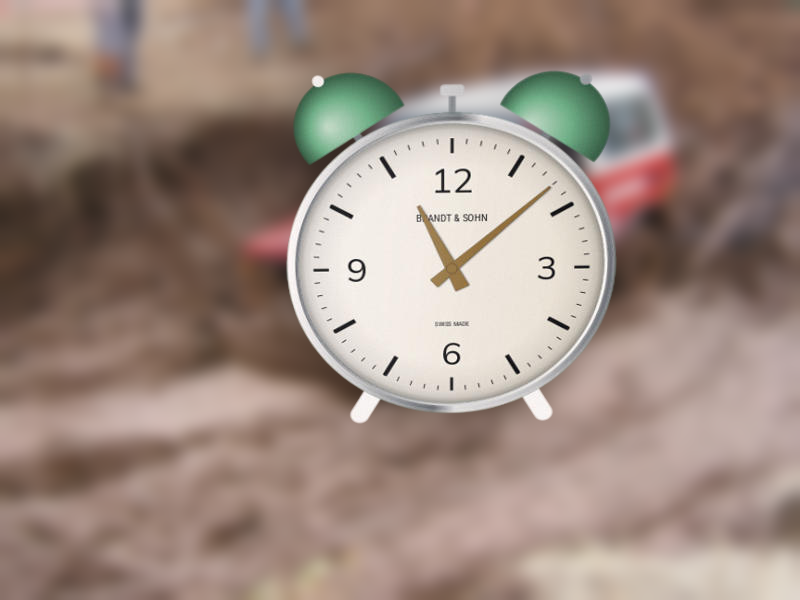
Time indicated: 11h08
